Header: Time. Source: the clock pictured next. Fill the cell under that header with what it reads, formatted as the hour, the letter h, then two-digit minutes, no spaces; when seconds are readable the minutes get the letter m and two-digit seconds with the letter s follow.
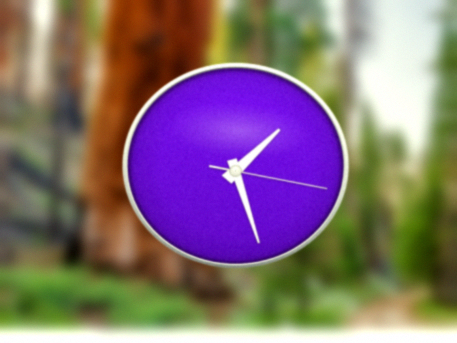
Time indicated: 1h27m17s
